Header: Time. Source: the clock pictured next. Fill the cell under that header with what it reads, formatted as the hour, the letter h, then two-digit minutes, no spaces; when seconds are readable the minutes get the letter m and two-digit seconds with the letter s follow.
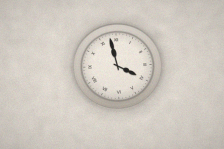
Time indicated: 3h58
